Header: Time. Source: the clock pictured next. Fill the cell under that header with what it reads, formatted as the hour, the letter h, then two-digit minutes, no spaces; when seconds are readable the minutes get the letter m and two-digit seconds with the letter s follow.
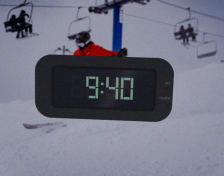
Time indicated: 9h40
